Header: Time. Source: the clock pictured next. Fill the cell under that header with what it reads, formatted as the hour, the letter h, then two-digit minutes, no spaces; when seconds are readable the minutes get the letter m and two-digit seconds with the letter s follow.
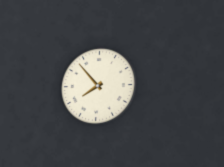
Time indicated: 7h53
